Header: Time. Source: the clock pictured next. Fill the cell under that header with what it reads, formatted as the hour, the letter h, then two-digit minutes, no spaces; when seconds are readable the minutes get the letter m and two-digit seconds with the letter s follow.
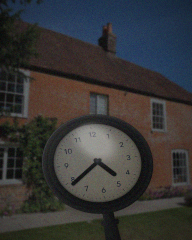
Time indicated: 4h39
